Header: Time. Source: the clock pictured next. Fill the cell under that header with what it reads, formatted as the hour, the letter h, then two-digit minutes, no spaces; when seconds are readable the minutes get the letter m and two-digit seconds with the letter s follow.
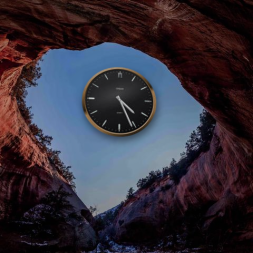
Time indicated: 4h26
